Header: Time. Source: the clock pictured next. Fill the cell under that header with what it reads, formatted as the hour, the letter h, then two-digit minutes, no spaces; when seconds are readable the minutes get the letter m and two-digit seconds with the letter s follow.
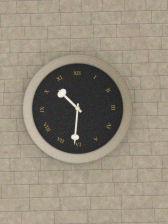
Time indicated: 10h31
